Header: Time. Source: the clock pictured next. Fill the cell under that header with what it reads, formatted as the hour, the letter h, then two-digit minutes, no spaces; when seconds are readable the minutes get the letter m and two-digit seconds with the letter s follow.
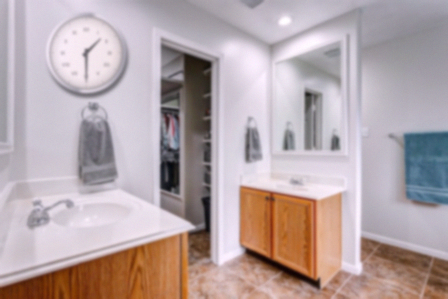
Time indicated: 1h30
